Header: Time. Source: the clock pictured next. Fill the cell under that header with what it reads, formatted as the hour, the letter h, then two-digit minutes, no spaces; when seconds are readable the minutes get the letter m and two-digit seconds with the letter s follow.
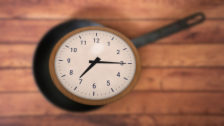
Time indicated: 7h15
